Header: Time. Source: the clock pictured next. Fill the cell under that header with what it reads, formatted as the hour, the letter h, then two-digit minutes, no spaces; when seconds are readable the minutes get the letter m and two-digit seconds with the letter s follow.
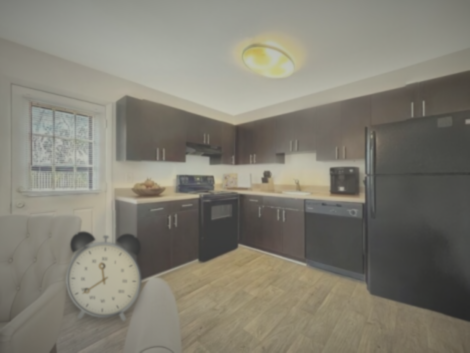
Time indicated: 11h39
